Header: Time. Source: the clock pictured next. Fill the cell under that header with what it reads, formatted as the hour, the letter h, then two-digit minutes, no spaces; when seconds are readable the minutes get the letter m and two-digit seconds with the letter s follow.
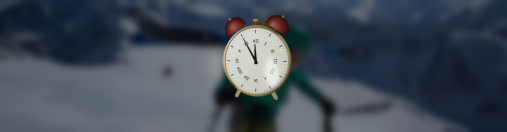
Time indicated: 11h55
